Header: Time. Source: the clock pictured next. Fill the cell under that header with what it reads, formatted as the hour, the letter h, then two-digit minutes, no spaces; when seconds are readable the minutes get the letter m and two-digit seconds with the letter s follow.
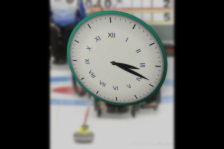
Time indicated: 3h19
